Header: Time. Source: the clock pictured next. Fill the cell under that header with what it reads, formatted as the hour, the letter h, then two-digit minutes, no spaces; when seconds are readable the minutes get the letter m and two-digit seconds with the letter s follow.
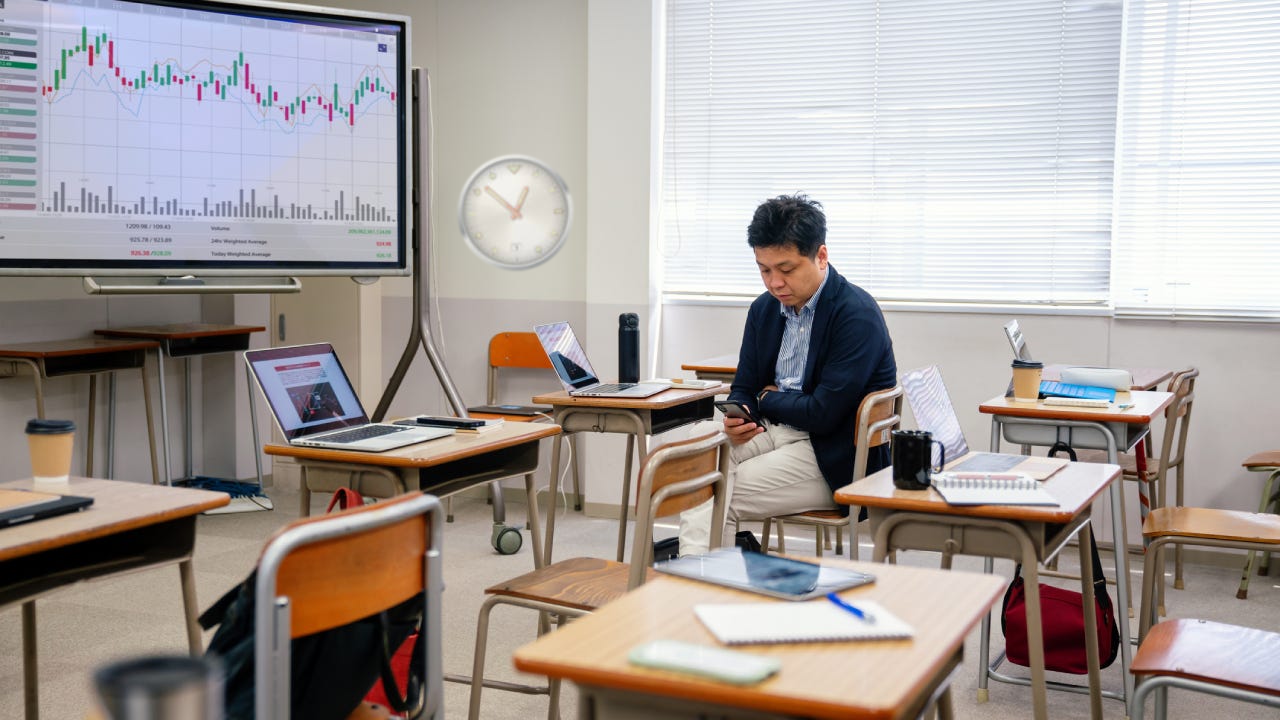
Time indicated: 12h52
